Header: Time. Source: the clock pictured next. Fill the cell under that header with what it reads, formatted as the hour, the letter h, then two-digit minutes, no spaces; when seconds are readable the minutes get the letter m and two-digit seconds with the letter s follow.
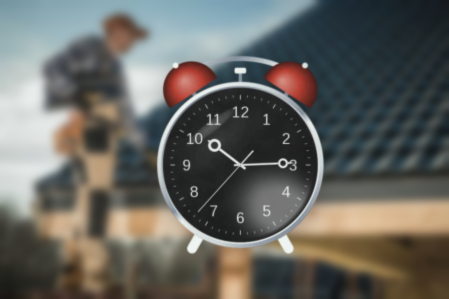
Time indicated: 10h14m37s
